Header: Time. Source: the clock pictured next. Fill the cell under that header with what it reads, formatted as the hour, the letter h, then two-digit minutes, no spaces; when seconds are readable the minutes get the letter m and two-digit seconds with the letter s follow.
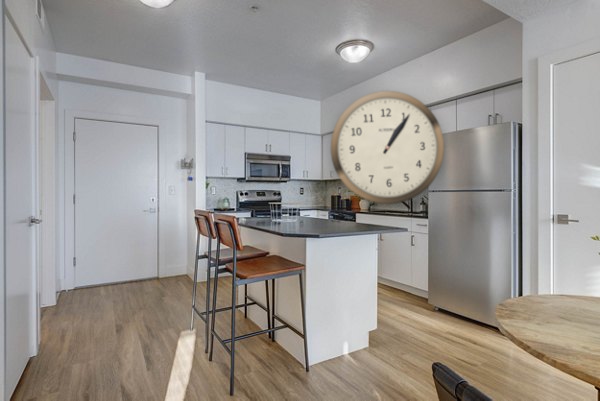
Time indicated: 1h06
